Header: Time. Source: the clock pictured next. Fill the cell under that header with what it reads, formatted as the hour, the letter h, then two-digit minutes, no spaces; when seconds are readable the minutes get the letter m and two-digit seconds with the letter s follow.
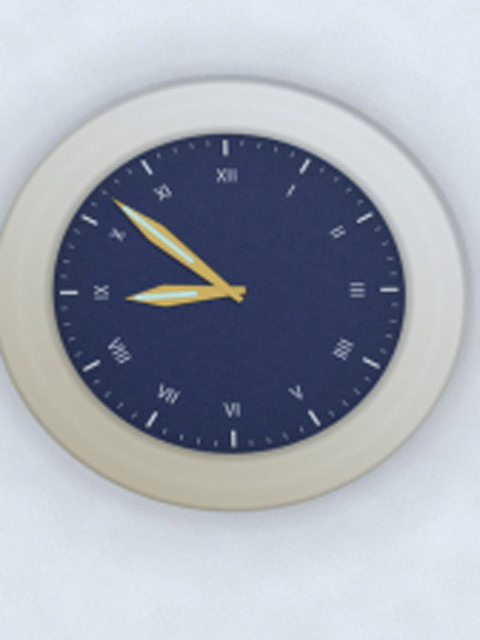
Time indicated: 8h52
